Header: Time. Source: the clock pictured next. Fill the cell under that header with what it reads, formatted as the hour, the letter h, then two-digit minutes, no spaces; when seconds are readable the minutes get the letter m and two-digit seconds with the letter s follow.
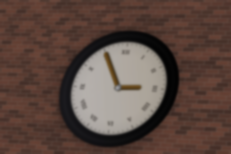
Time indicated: 2h55
